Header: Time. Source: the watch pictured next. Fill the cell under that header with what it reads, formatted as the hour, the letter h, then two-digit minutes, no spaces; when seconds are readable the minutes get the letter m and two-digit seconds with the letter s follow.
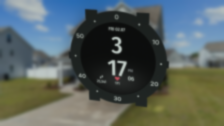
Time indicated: 3h17
